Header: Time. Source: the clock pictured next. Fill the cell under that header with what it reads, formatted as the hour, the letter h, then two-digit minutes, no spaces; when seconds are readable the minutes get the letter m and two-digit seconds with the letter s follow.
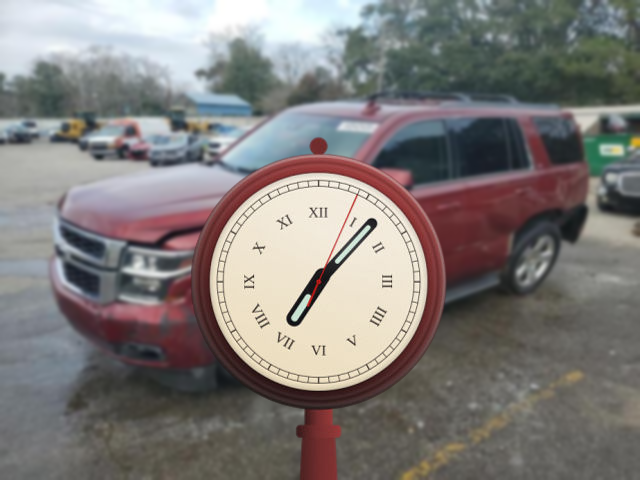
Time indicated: 7h07m04s
